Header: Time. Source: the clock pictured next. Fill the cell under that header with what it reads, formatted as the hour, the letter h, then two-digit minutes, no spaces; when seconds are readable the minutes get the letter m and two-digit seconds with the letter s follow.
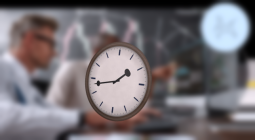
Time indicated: 1h43
